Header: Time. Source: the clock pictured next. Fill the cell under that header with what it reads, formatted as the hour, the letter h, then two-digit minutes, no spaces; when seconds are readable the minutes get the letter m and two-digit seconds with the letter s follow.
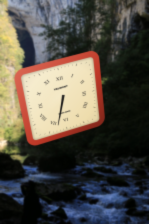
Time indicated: 6h33
